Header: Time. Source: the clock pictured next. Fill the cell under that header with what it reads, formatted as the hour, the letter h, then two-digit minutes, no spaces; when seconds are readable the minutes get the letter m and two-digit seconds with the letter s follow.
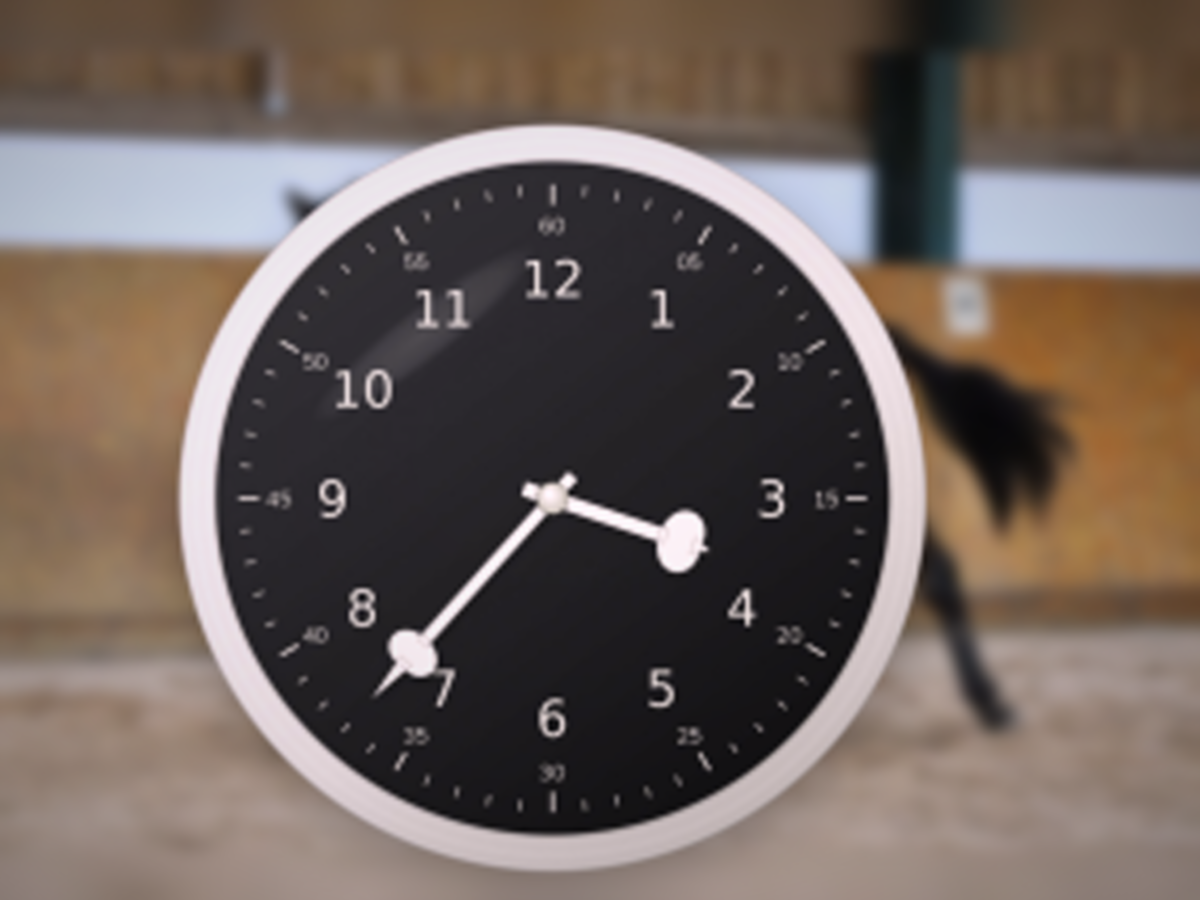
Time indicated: 3h37
